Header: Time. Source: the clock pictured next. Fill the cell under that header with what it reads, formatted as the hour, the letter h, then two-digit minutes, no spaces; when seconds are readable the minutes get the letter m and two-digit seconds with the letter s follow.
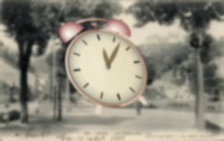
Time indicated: 12h07
